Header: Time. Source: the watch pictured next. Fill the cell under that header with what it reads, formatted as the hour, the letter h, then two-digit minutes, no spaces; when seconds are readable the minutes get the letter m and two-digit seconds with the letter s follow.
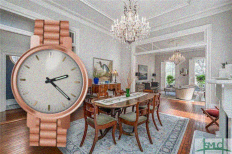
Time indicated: 2h22
